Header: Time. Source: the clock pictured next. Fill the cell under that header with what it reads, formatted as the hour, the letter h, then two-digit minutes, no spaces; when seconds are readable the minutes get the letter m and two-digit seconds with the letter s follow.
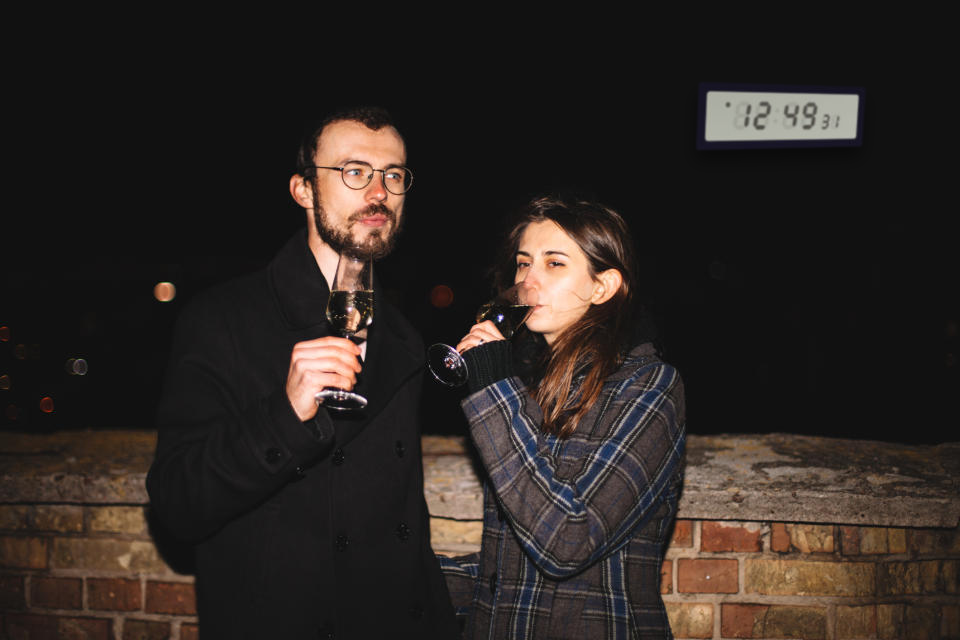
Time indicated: 12h49m31s
